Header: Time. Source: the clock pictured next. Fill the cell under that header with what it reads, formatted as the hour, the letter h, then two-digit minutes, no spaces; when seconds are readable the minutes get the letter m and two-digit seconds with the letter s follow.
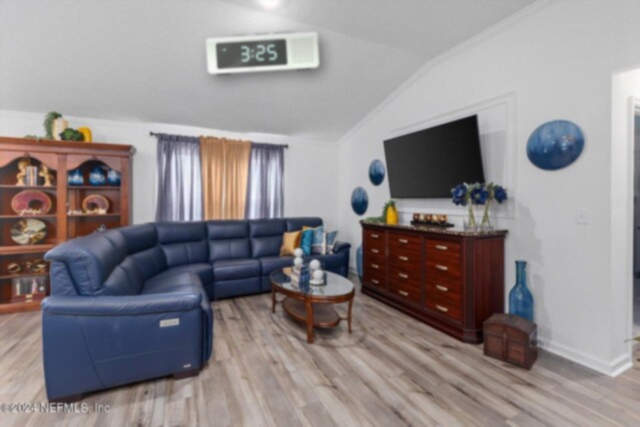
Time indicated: 3h25
